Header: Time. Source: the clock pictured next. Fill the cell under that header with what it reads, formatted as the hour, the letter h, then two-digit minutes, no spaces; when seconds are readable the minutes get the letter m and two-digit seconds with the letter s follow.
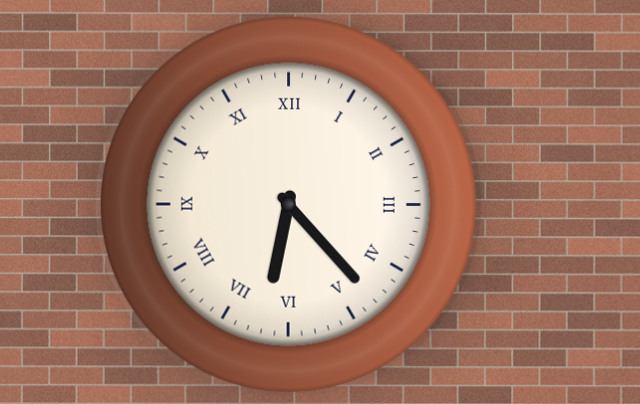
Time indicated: 6h23
